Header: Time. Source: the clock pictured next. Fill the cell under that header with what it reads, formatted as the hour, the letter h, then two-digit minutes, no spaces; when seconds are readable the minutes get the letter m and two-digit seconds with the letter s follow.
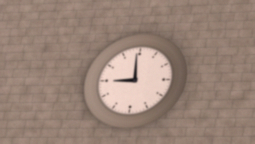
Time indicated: 8h59
